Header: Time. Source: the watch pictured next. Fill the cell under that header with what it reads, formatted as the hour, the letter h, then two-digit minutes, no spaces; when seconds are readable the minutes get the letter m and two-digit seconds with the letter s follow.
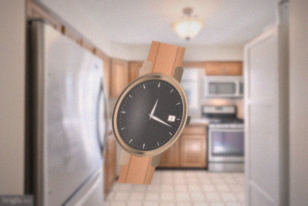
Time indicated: 12h18
